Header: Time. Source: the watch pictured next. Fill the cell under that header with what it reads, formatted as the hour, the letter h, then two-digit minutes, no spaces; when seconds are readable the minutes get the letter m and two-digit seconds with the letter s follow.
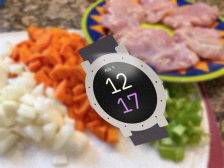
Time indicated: 12h17
